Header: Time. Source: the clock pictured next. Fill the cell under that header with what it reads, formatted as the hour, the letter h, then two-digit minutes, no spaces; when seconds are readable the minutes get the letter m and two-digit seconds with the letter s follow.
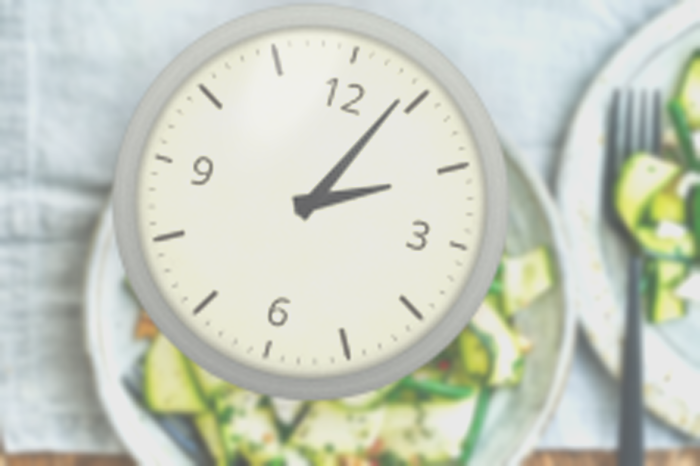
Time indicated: 2h04
